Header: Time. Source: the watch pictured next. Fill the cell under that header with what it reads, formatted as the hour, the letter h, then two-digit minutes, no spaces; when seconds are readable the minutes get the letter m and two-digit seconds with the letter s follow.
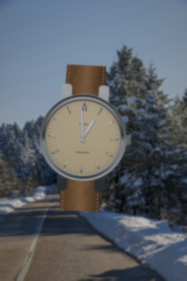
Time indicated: 12h59
